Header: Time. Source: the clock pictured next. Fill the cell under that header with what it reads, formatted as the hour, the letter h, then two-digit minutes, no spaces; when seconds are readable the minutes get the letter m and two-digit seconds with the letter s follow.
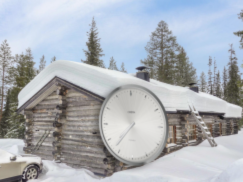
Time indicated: 7h37
